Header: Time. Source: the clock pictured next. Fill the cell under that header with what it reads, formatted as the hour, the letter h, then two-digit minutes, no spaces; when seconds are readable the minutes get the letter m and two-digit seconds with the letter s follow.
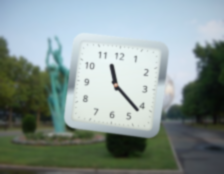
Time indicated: 11h22
